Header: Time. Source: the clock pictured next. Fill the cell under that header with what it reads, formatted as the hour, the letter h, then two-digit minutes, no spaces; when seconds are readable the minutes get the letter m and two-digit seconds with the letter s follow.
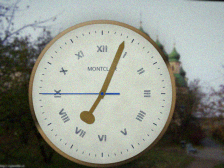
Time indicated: 7h03m45s
